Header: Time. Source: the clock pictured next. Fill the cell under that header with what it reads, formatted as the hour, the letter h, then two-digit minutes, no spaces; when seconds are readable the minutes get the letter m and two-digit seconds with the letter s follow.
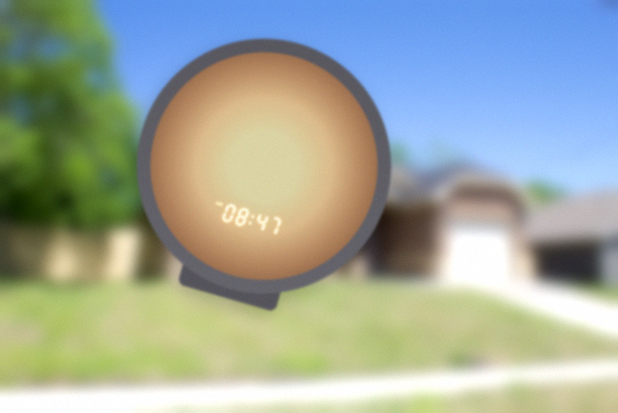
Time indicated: 8h47
